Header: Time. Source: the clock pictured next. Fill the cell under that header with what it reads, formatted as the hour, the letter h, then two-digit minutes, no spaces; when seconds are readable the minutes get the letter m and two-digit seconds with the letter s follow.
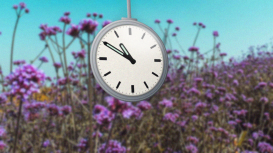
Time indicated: 10h50
